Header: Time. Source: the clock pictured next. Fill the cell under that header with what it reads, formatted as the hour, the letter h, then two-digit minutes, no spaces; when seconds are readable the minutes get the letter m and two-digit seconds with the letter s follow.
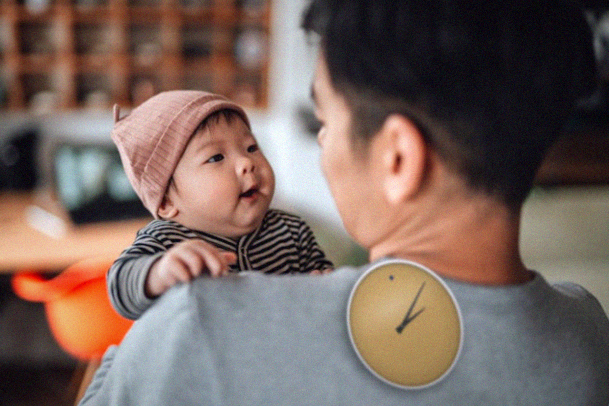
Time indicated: 2h07
